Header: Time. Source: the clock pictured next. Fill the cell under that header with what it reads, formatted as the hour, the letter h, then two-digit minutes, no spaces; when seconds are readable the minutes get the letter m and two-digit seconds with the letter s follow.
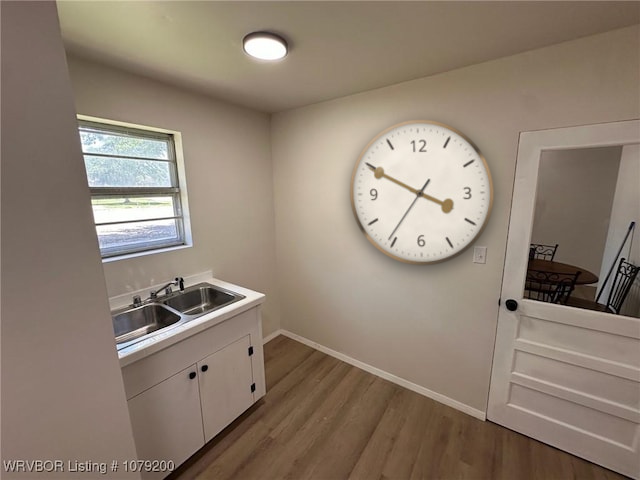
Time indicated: 3h49m36s
